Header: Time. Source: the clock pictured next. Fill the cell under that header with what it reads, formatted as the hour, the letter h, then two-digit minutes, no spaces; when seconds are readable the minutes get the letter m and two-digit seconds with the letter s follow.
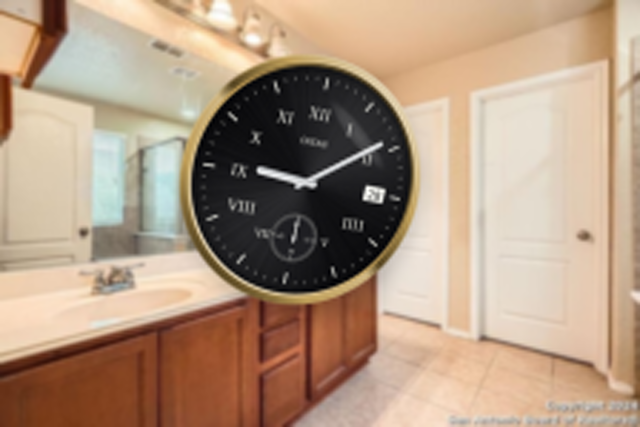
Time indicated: 9h09
